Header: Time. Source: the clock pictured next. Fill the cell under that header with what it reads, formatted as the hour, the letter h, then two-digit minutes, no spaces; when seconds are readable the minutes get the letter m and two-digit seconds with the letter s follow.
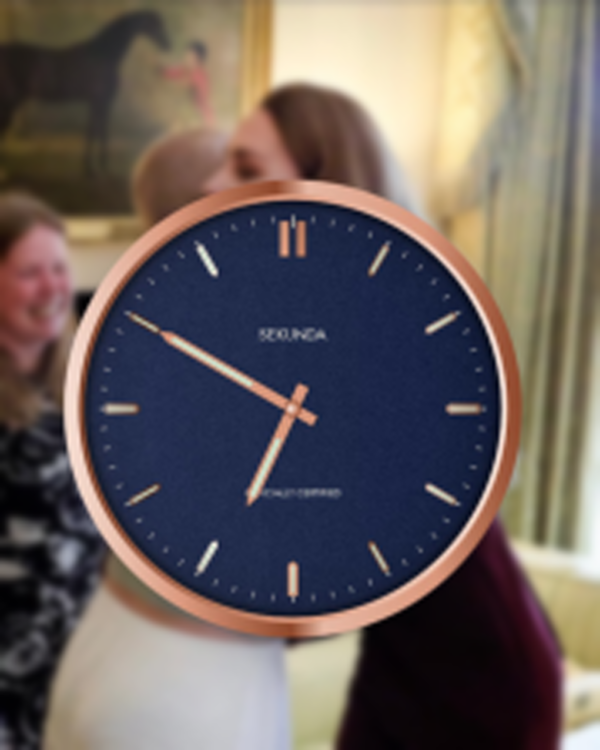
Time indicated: 6h50
